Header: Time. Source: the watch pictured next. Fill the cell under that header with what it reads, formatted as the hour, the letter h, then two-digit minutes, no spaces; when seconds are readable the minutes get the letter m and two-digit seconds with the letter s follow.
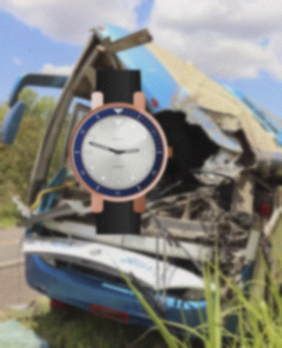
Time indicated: 2h48
